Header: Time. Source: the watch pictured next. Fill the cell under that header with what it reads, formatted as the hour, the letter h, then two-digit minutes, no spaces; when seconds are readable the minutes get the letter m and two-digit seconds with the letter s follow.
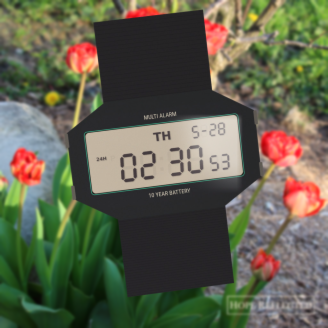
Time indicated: 2h30m53s
